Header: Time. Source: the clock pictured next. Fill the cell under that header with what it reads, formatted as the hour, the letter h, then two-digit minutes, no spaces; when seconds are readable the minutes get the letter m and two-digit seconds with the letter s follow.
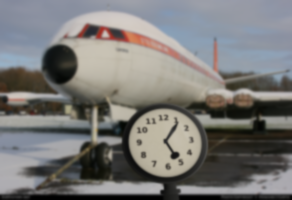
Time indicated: 5h06
